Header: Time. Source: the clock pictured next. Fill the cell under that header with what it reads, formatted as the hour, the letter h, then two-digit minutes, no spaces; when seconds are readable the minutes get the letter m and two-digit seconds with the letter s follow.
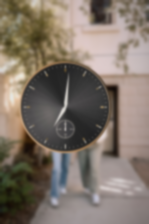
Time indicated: 7h01
